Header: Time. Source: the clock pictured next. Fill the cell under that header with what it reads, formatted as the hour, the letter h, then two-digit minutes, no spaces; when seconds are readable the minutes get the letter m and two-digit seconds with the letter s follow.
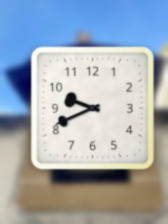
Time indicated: 9h41
